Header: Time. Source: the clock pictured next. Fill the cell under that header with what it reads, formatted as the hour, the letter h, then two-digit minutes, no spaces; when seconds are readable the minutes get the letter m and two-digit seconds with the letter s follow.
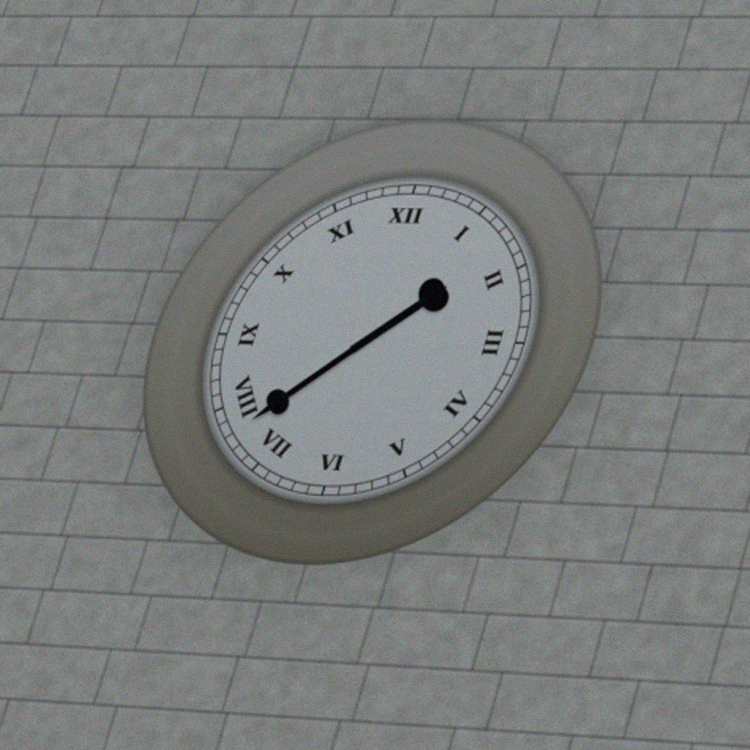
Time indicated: 1h38
